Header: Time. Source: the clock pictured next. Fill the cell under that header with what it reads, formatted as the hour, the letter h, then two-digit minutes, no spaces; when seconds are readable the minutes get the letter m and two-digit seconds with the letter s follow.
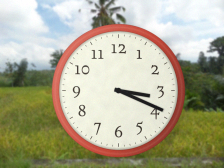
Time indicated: 3h19
